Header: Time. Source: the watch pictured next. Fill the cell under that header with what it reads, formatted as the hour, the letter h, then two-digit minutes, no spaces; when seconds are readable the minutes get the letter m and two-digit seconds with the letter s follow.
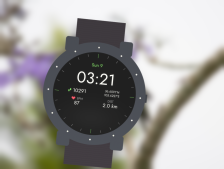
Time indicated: 3h21
